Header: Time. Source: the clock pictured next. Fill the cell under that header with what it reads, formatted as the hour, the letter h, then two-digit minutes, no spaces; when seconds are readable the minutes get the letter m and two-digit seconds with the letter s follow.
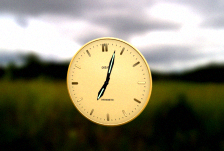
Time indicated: 7h03
